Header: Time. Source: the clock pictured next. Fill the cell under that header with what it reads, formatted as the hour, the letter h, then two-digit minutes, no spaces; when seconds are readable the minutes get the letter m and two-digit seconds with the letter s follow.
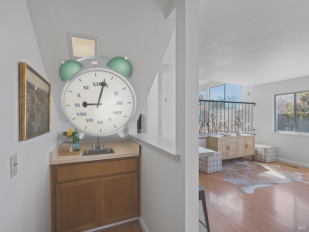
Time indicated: 9h03
